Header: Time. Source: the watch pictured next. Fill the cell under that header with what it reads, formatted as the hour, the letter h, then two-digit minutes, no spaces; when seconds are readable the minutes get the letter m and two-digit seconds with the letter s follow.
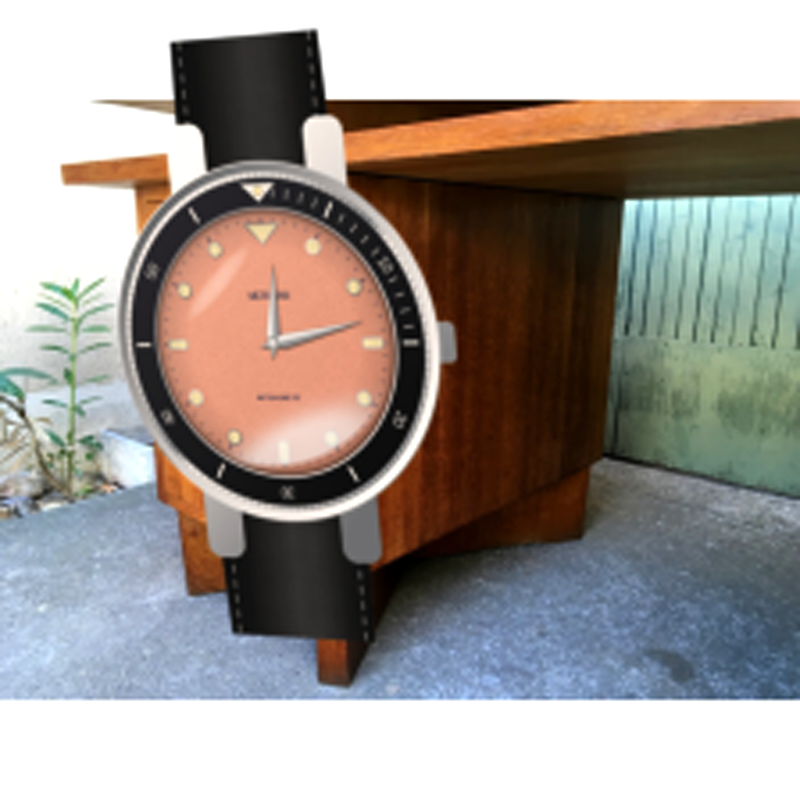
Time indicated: 12h13
